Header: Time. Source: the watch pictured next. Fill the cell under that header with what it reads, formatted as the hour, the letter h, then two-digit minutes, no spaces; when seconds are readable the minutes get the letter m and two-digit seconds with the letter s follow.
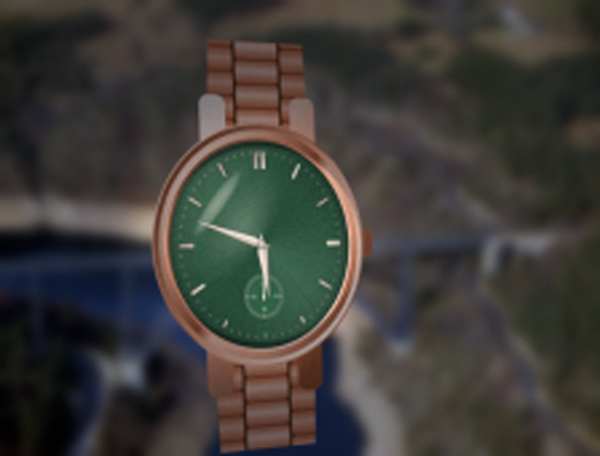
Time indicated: 5h48
